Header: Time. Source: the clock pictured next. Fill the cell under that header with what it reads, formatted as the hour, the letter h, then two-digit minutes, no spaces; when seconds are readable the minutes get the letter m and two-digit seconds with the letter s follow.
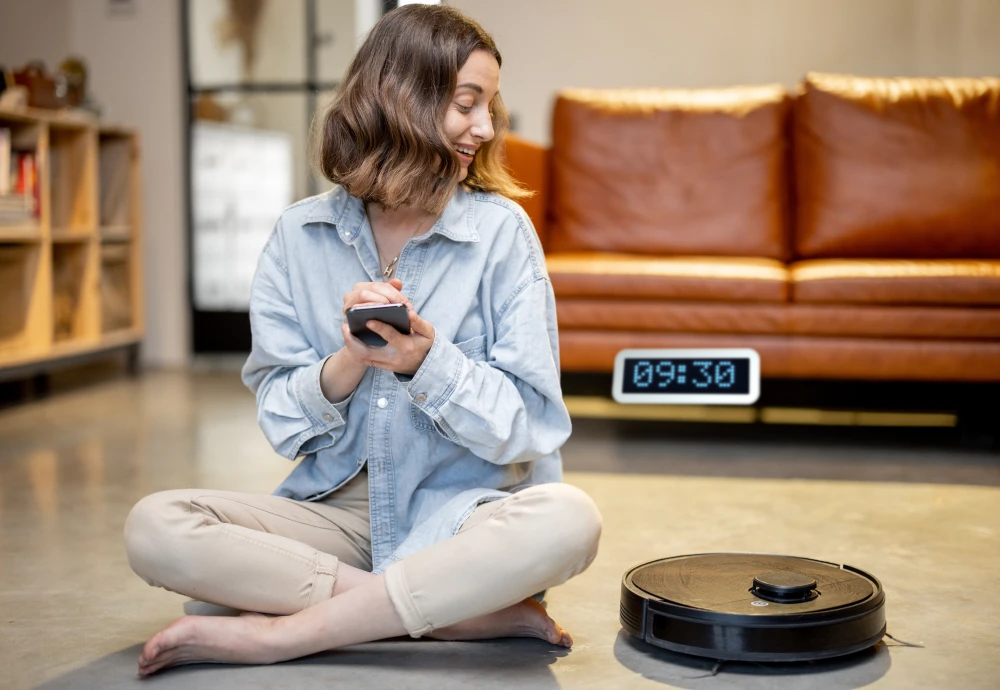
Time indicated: 9h30
